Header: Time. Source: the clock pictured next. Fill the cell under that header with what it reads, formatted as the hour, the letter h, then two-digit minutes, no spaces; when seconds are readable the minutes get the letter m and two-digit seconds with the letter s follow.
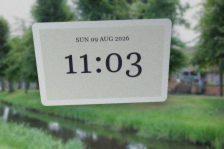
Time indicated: 11h03
